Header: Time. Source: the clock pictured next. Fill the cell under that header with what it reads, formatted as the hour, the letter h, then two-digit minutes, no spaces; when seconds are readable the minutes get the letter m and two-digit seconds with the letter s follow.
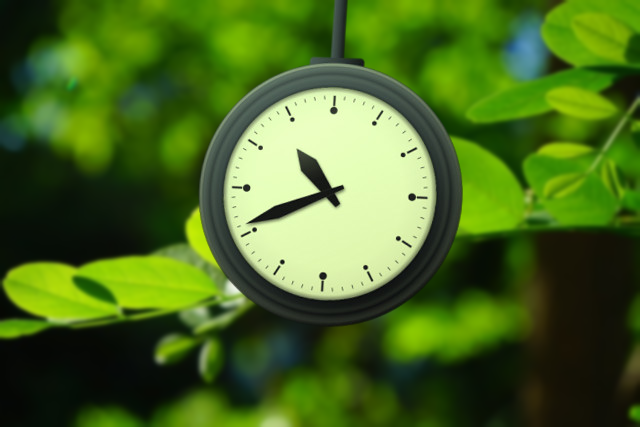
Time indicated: 10h41
